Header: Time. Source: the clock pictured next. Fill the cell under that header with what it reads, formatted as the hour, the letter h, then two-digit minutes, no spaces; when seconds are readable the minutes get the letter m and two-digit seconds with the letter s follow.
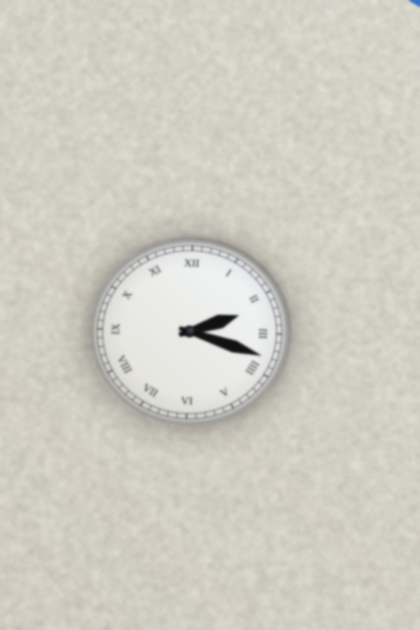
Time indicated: 2h18
